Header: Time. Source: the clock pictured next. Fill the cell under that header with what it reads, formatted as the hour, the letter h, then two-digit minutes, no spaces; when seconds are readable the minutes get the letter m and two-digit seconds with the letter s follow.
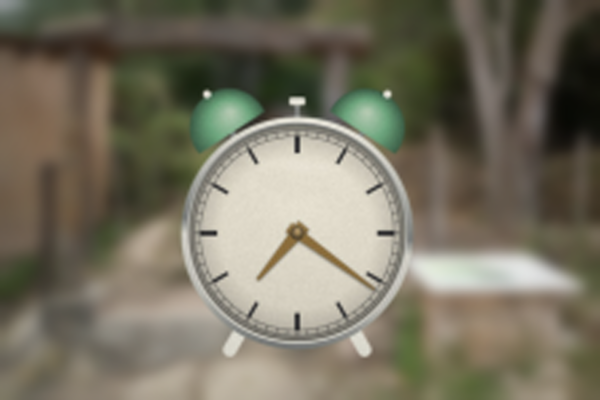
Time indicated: 7h21
